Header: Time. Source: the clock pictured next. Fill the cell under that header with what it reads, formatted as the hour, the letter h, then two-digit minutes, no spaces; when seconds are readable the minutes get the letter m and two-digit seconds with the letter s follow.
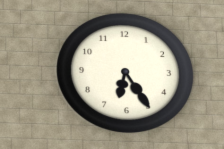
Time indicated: 6h25
